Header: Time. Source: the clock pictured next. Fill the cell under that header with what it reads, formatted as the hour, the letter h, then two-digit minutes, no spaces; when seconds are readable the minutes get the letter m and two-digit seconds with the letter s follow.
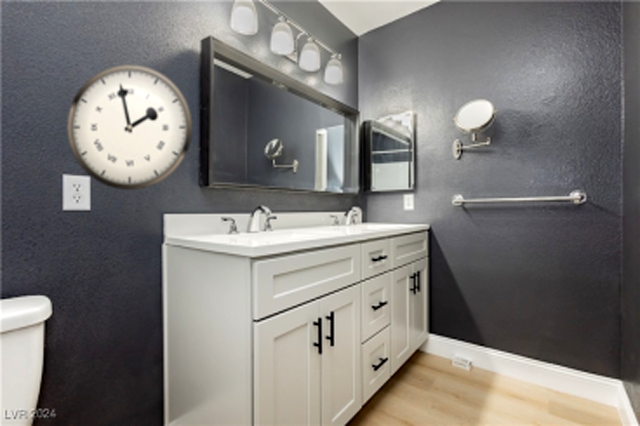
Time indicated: 1h58
